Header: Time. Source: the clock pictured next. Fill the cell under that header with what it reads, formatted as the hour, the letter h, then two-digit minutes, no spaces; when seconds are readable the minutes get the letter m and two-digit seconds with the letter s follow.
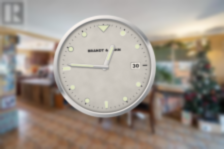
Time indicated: 12h46
